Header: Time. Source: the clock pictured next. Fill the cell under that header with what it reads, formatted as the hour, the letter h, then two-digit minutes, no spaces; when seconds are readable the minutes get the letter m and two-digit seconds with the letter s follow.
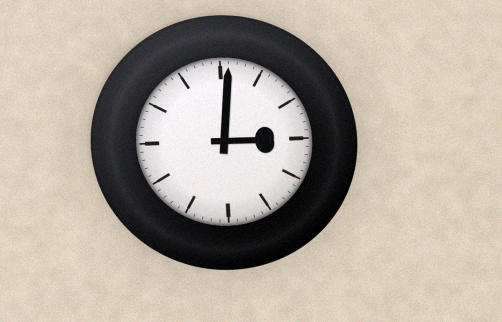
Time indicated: 3h01
